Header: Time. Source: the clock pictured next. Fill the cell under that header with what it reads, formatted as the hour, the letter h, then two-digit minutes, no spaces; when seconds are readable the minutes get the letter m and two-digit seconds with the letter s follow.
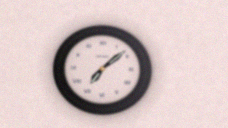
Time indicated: 7h08
